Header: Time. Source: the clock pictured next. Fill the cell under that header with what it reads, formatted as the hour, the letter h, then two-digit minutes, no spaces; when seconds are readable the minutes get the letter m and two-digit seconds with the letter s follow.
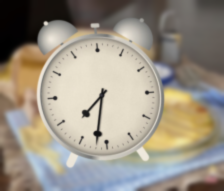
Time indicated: 7h32
